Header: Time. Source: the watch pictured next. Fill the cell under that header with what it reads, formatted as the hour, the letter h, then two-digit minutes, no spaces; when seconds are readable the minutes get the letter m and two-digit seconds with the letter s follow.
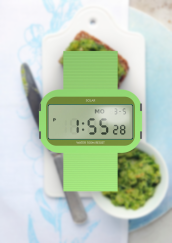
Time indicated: 1h55m28s
